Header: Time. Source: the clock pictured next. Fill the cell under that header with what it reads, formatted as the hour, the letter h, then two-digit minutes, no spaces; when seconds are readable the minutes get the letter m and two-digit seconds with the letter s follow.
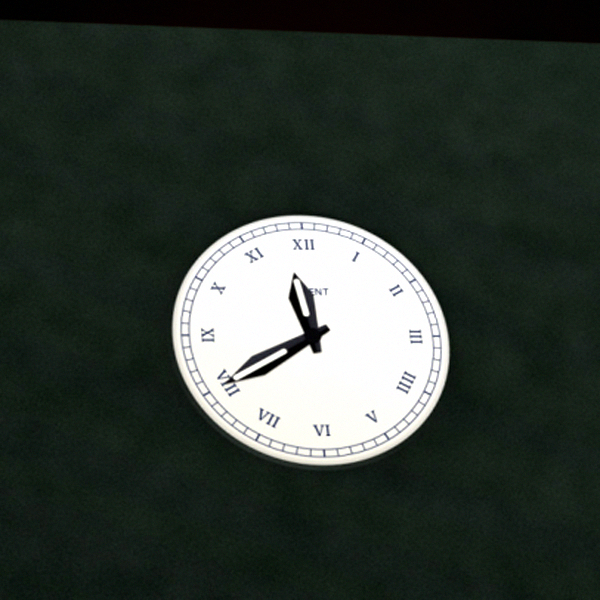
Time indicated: 11h40
